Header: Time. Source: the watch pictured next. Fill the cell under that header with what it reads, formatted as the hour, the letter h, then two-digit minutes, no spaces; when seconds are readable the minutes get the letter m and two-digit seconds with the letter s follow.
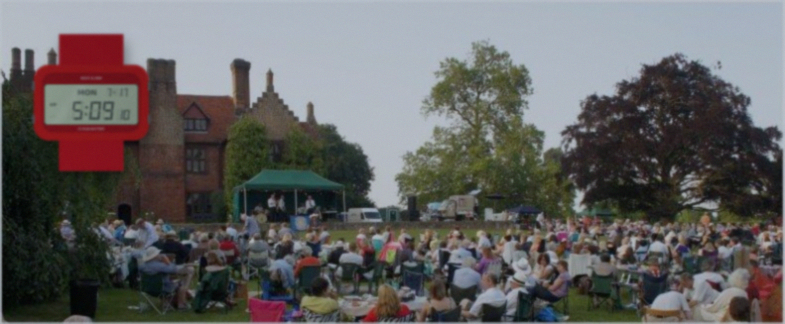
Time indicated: 5h09
